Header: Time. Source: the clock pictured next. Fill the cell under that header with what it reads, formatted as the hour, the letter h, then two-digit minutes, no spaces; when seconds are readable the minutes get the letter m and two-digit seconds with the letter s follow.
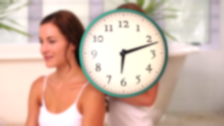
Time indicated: 6h12
